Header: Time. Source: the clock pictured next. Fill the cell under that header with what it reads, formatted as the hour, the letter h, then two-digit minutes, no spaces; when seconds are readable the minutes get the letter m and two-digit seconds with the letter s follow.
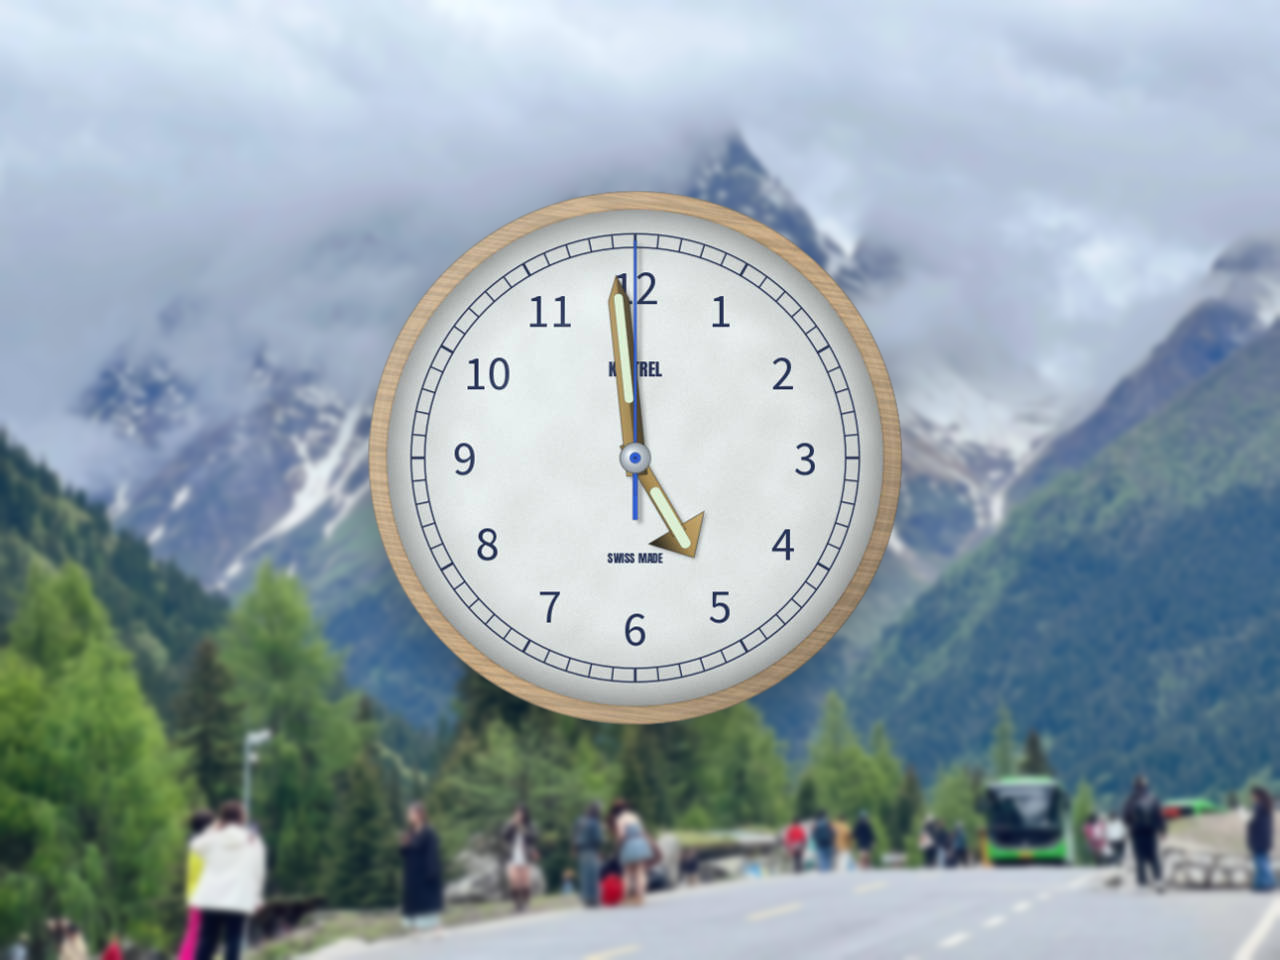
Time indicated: 4h59m00s
